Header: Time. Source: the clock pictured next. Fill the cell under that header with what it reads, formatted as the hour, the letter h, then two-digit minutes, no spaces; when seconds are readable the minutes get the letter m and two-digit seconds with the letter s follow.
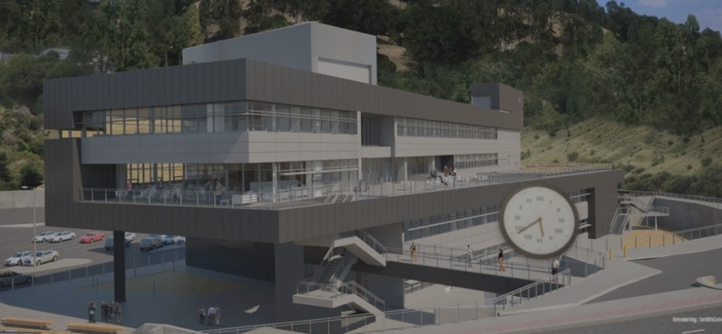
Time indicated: 5h39
